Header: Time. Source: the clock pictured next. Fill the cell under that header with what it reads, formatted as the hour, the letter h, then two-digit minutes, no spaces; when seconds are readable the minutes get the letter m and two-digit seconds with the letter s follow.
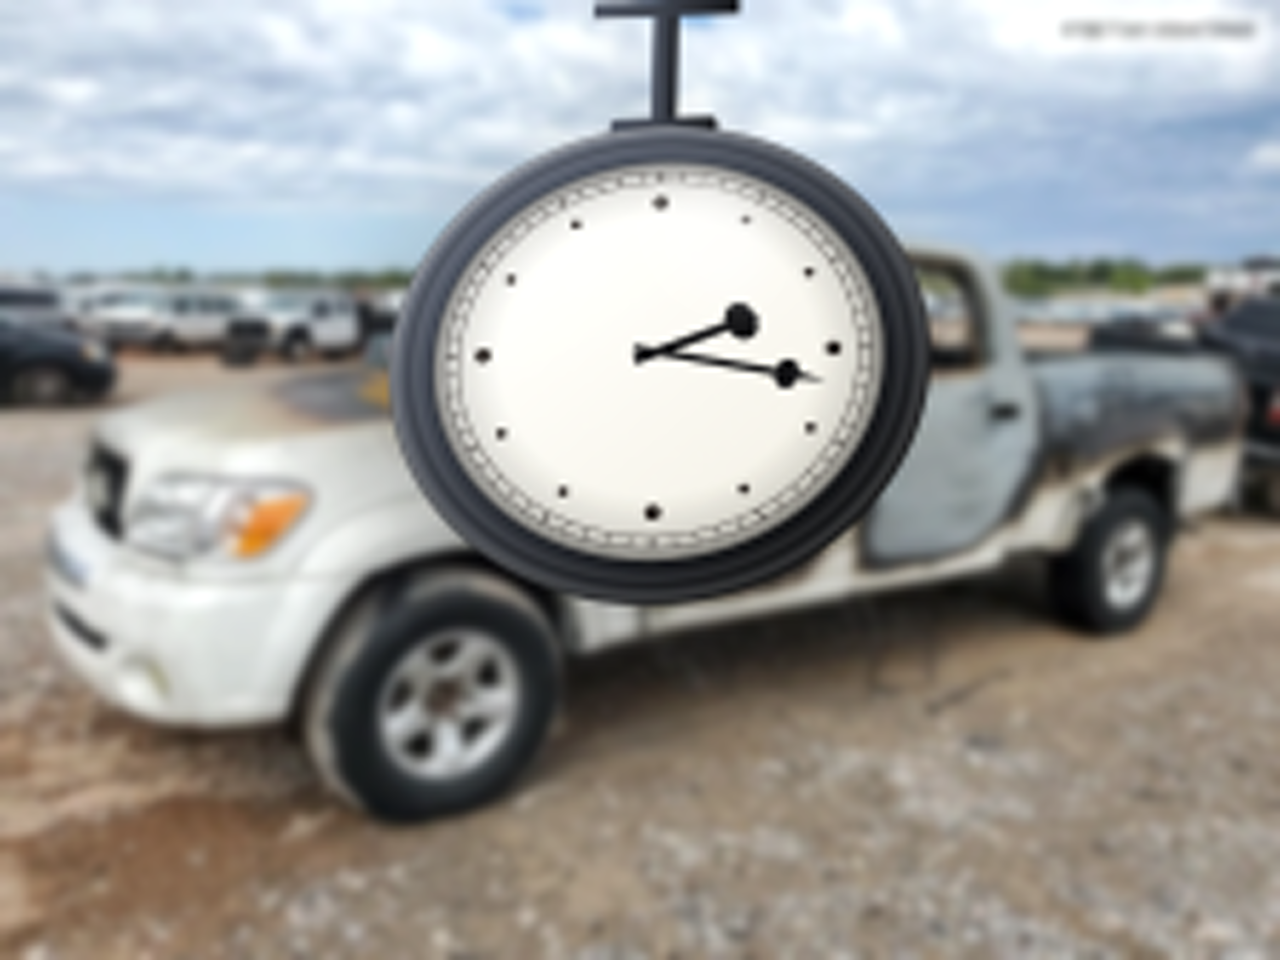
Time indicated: 2h17
